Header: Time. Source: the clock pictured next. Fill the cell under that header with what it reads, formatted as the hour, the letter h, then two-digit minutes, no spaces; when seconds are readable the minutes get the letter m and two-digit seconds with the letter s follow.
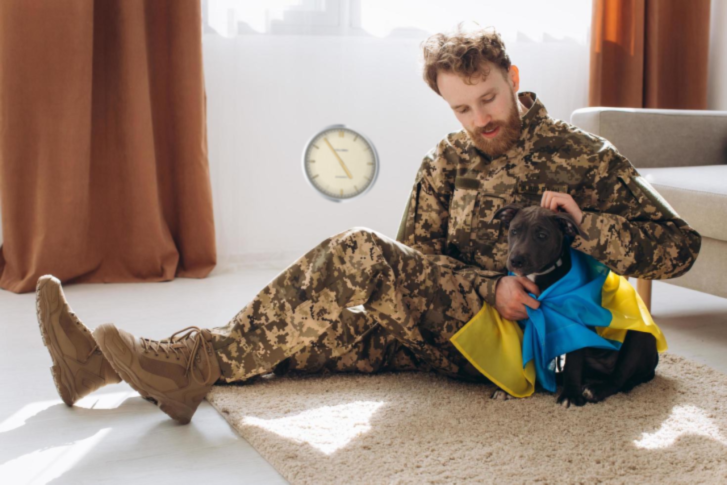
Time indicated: 4h54
